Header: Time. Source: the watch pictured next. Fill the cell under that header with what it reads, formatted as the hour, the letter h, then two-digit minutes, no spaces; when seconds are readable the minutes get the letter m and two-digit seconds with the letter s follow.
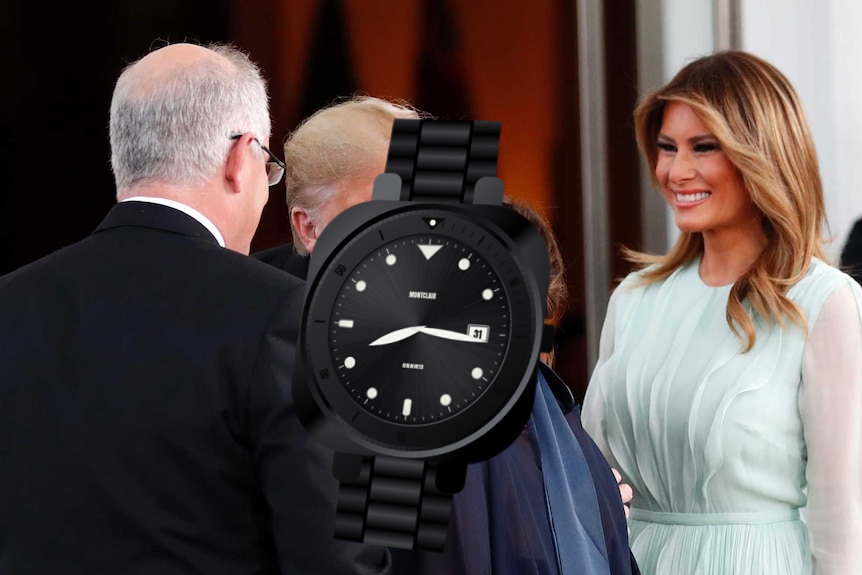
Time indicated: 8h16
